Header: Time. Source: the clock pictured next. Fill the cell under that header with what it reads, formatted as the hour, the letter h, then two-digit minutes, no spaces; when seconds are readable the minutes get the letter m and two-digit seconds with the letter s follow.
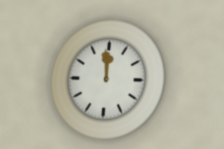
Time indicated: 11h59
